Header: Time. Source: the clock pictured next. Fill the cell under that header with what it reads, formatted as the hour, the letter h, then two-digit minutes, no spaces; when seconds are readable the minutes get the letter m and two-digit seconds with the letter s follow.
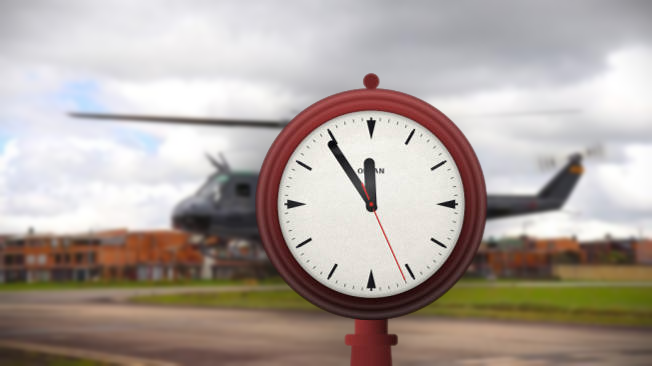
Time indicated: 11h54m26s
